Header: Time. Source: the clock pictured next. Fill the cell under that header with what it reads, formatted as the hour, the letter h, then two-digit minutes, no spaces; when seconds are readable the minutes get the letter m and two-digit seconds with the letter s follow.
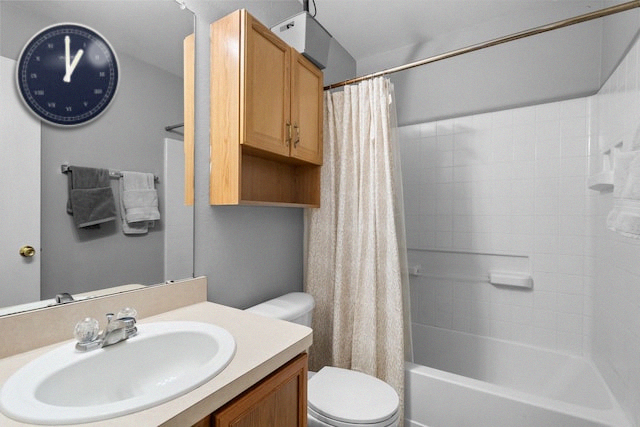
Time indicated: 1h00
